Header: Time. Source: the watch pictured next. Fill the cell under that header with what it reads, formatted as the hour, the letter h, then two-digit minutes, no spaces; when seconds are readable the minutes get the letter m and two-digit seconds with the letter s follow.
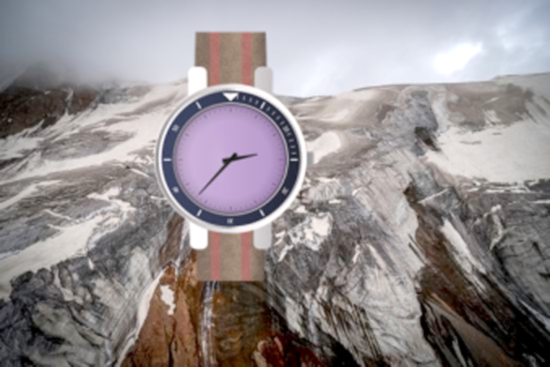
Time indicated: 2h37
